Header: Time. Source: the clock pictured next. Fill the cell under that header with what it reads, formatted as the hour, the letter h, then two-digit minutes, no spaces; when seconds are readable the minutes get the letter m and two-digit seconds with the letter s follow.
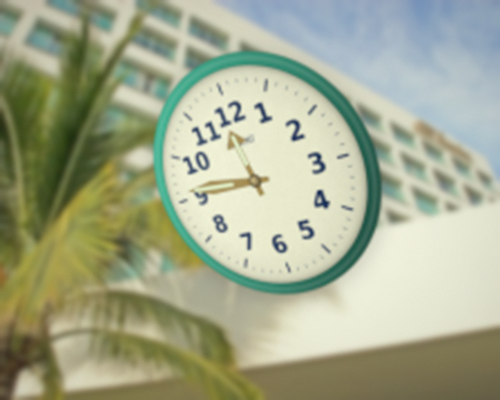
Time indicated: 11h46
